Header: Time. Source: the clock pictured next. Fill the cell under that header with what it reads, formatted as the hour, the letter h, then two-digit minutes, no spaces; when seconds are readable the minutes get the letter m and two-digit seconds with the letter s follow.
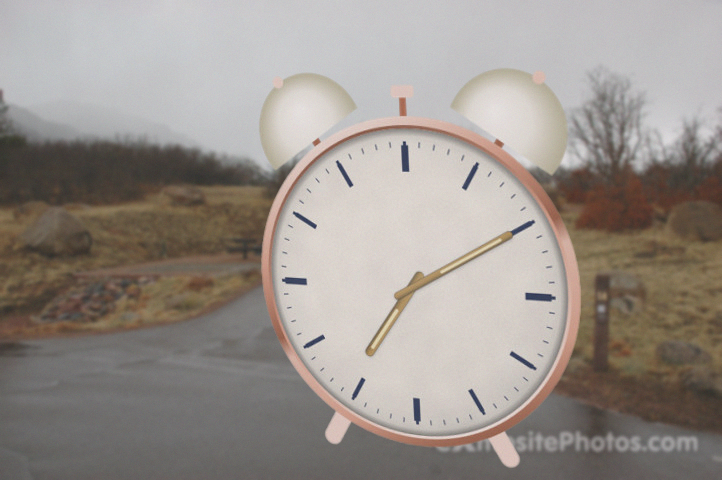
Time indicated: 7h10
